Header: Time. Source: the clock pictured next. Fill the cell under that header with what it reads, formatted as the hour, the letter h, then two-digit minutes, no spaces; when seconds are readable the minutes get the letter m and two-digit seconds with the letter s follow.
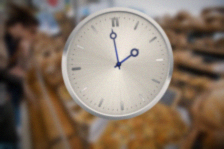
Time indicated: 1h59
